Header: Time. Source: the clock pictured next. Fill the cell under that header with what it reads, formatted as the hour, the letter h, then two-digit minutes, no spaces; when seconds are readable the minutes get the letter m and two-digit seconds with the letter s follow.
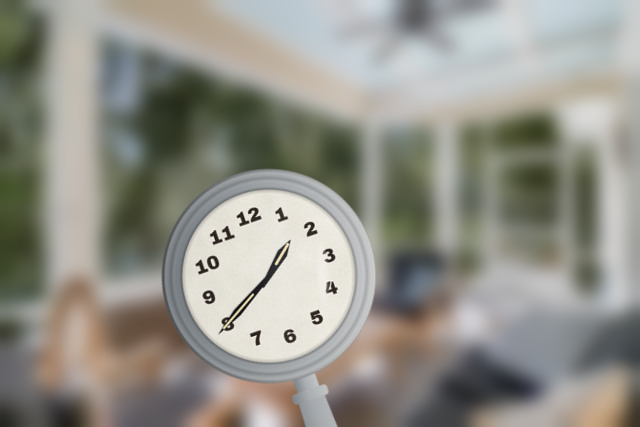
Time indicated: 1h40
